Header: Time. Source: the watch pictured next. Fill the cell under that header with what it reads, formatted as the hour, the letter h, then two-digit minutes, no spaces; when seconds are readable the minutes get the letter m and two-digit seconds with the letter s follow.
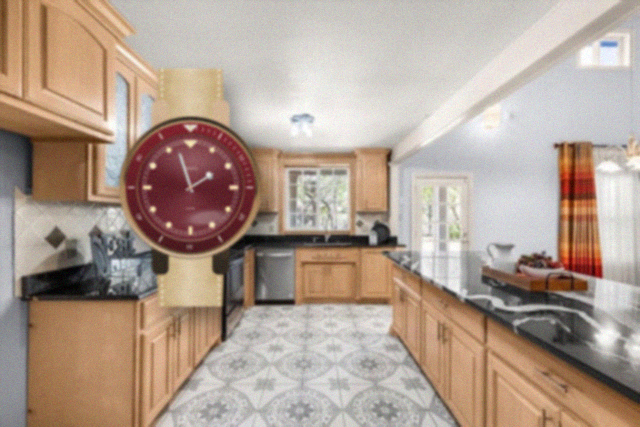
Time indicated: 1h57
